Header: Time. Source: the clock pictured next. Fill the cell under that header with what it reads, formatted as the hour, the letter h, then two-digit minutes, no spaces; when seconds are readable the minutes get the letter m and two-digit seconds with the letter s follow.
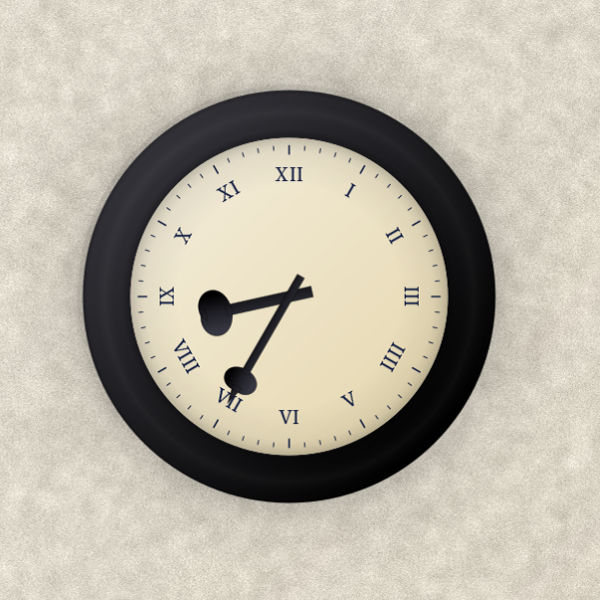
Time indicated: 8h35
